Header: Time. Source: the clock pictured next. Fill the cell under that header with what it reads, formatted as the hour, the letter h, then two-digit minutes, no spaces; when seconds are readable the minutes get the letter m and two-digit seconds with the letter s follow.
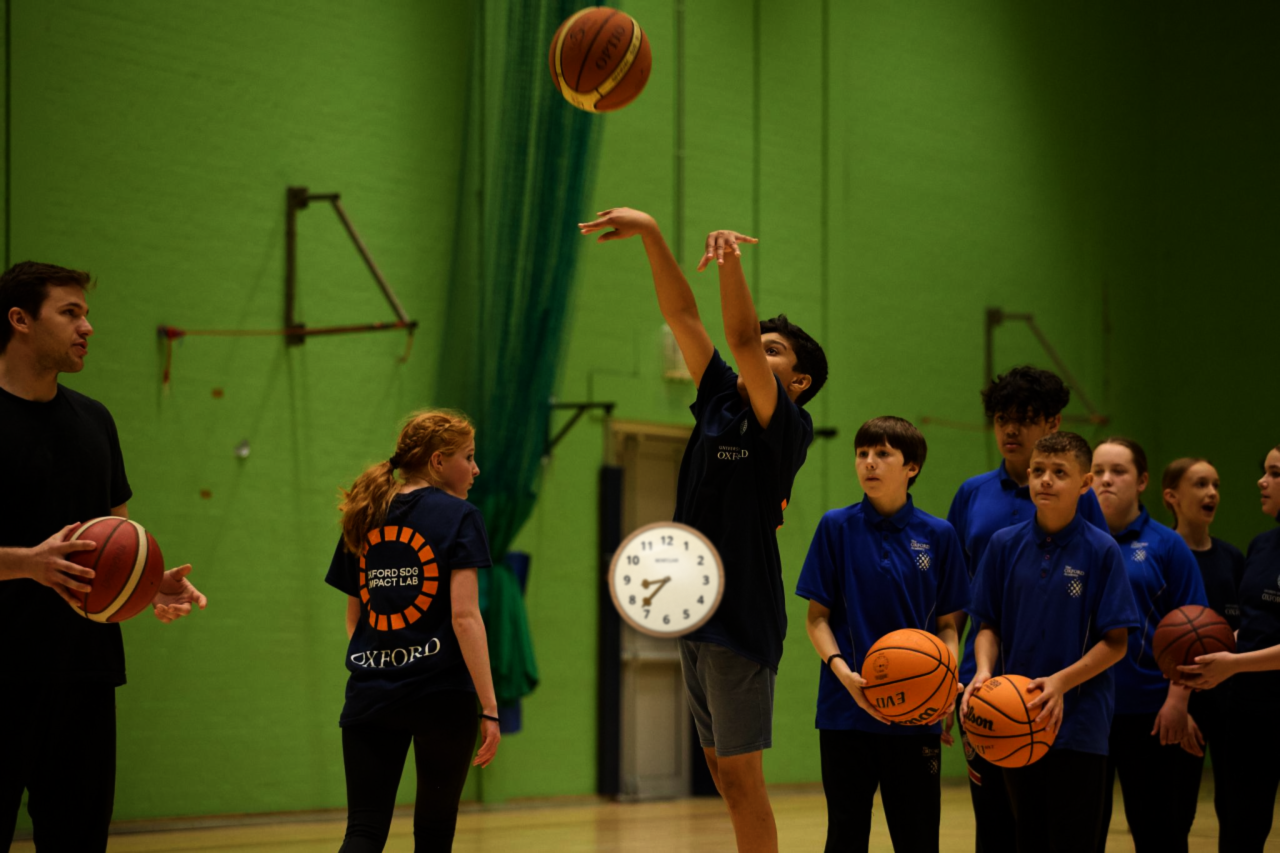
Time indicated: 8h37
